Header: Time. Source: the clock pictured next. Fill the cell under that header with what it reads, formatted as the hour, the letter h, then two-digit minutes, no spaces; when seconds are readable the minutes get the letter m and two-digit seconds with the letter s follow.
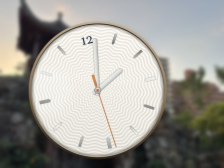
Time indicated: 2h01m29s
